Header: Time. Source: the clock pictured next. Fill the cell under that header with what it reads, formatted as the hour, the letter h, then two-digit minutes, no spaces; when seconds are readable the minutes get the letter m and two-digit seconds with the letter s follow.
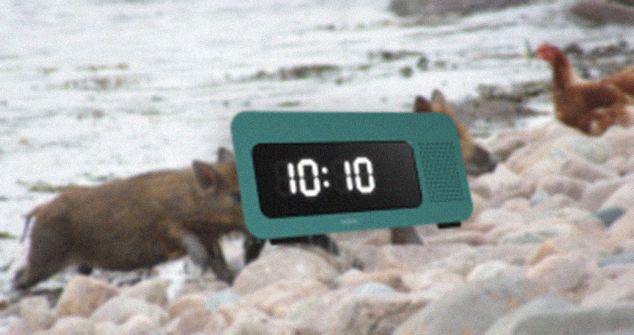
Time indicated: 10h10
